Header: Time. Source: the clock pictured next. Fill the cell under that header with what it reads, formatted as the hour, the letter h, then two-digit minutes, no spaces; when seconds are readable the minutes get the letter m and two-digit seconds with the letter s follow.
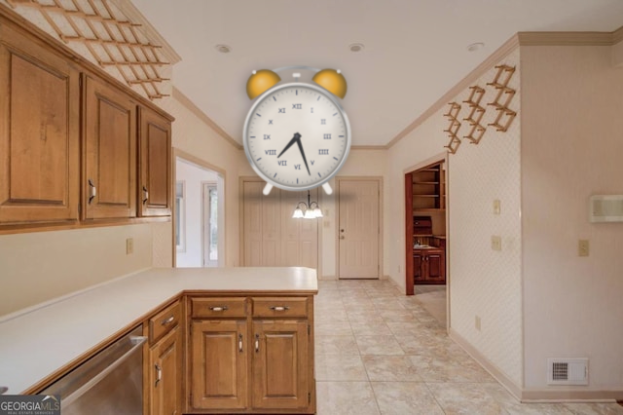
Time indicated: 7h27
